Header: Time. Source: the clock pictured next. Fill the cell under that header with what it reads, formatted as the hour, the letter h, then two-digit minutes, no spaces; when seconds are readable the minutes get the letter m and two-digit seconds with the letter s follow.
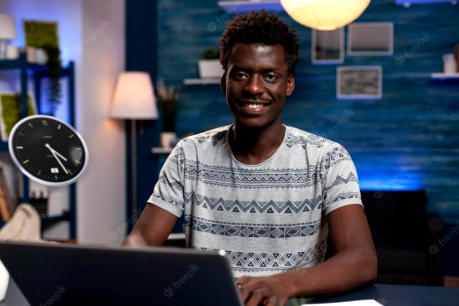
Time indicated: 4h26
